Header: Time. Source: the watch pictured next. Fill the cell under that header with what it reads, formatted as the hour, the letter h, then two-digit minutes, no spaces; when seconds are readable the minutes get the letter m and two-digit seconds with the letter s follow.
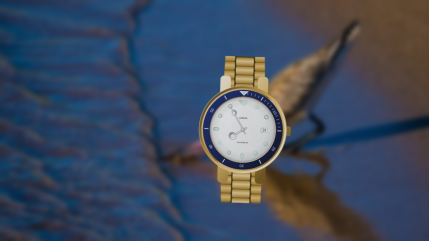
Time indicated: 7h55
